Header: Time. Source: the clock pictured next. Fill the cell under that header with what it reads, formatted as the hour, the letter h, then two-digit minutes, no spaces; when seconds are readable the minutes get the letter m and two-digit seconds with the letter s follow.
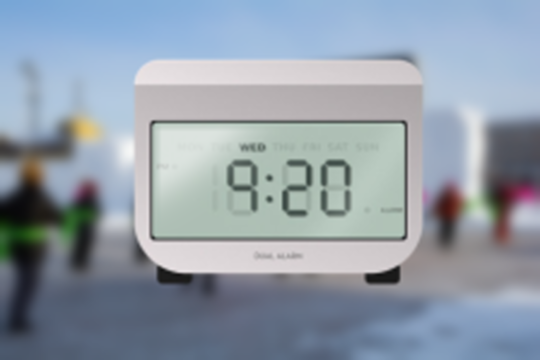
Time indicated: 9h20
